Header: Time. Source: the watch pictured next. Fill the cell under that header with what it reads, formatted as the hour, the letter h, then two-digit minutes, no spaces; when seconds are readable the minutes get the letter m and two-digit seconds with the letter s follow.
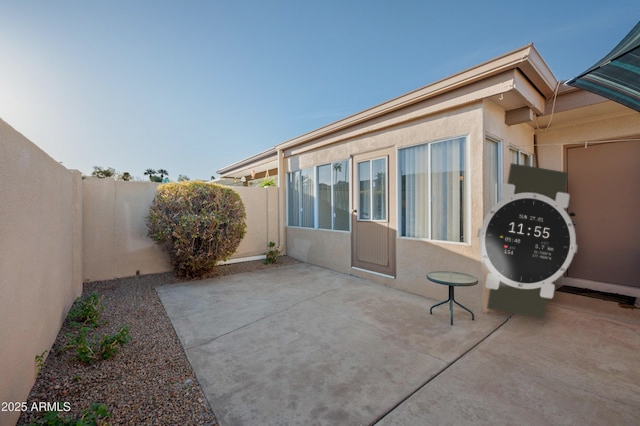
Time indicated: 11h55
